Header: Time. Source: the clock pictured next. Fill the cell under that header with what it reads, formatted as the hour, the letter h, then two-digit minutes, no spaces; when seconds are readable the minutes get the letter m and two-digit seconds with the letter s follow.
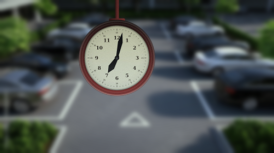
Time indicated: 7h02
